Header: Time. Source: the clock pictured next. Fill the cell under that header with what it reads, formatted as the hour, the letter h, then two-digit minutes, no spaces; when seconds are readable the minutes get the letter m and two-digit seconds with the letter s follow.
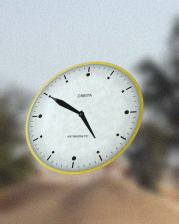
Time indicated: 4h50
